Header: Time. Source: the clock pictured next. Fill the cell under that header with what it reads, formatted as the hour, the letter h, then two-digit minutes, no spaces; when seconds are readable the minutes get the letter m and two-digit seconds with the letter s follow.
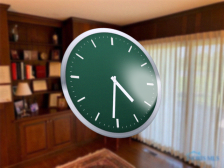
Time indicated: 4h31
